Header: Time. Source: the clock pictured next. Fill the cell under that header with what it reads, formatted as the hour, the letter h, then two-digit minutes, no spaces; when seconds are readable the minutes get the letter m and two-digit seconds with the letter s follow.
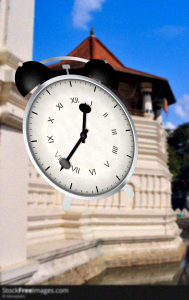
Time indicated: 12h38
